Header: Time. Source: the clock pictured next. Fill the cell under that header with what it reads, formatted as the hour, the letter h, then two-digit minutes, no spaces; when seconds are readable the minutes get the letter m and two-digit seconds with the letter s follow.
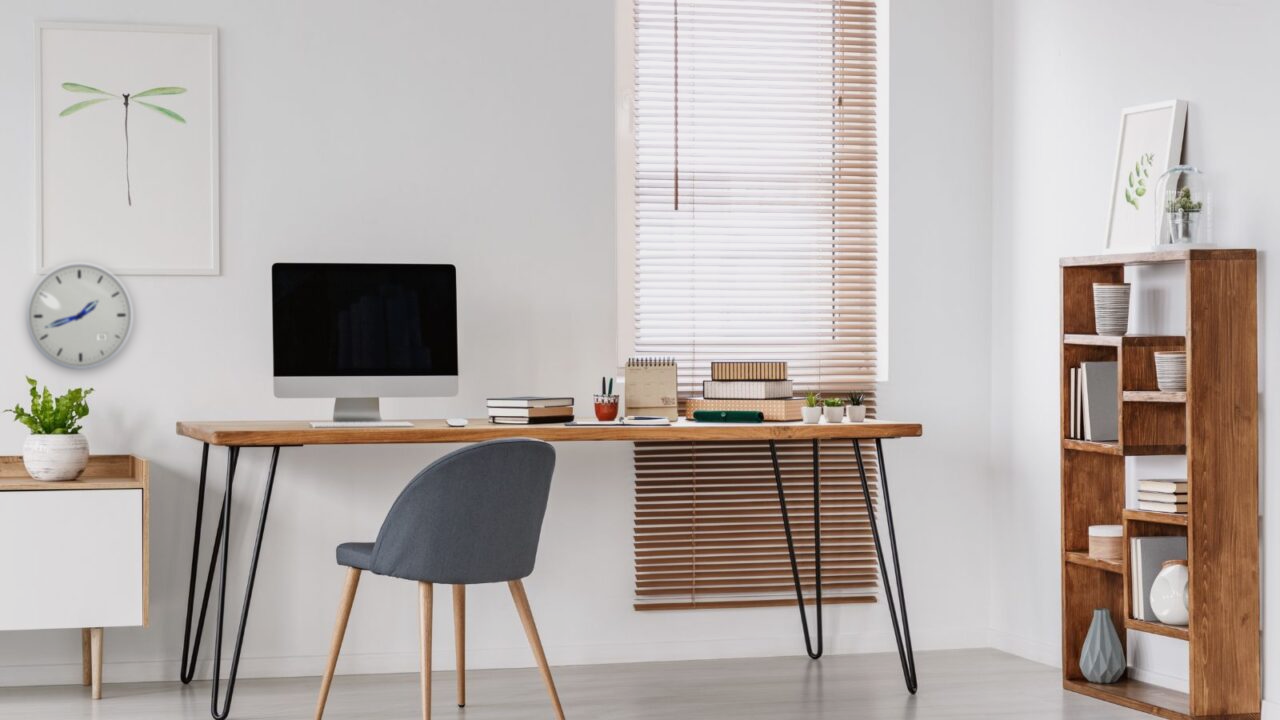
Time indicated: 1h42
